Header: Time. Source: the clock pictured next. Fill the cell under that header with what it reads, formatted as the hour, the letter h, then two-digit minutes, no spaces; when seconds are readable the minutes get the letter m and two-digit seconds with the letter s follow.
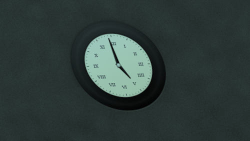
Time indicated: 4h59
